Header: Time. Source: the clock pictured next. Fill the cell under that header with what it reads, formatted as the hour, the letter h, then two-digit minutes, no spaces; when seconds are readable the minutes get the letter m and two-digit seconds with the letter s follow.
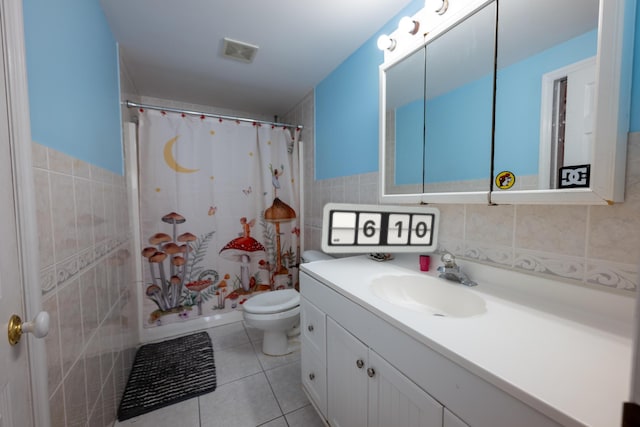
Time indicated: 6h10
